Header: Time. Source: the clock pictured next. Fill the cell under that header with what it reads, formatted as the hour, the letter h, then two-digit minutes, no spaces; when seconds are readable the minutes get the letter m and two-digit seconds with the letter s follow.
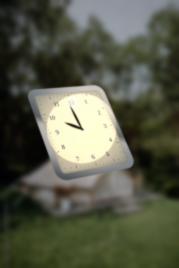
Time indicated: 9h59
